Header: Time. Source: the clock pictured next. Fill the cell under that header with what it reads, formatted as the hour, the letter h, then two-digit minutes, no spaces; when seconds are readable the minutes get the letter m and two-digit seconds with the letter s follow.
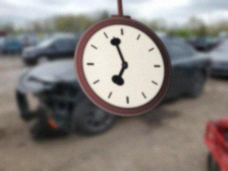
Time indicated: 6h57
